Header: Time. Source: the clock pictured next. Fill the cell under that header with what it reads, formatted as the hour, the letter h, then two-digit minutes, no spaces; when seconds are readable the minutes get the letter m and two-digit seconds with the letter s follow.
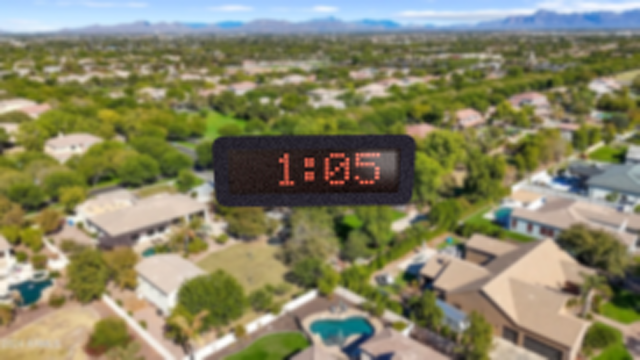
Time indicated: 1h05
